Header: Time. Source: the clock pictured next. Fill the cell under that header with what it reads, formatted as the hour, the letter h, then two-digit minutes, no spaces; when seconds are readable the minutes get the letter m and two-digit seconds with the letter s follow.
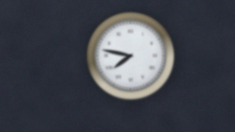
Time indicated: 7h47
